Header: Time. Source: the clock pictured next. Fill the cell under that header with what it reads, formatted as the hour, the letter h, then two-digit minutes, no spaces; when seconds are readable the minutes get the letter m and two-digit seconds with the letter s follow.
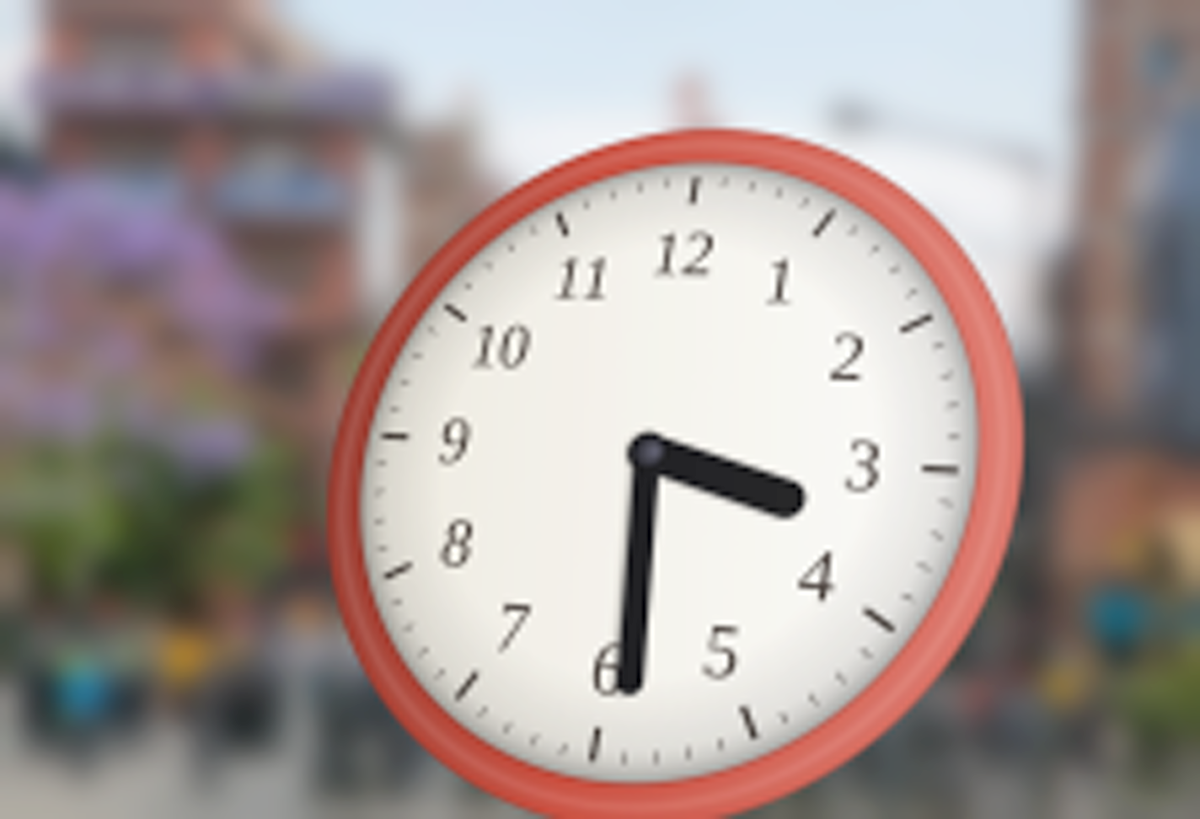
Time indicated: 3h29
